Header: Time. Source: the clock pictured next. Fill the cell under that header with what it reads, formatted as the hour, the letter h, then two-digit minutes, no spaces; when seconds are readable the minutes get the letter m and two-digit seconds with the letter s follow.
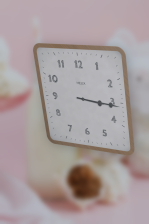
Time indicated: 3h16
